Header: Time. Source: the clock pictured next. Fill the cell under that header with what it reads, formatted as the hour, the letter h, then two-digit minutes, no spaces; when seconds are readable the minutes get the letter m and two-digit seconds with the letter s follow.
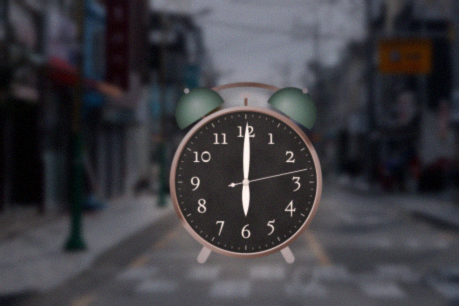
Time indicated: 6h00m13s
